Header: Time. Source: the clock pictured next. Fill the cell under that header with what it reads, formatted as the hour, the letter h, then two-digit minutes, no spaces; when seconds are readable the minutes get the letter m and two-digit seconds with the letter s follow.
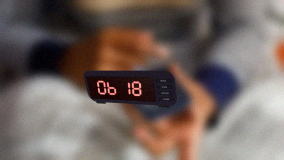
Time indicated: 6h18
